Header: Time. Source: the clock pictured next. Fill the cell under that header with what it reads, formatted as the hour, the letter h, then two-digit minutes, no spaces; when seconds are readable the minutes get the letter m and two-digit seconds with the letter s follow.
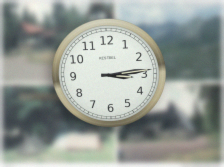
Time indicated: 3h14
